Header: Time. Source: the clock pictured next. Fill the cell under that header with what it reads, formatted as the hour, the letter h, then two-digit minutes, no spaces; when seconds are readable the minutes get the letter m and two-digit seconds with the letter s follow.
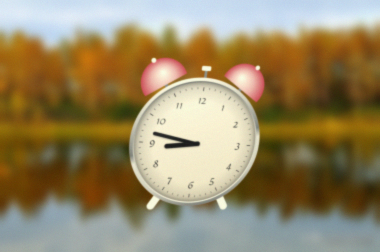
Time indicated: 8h47
